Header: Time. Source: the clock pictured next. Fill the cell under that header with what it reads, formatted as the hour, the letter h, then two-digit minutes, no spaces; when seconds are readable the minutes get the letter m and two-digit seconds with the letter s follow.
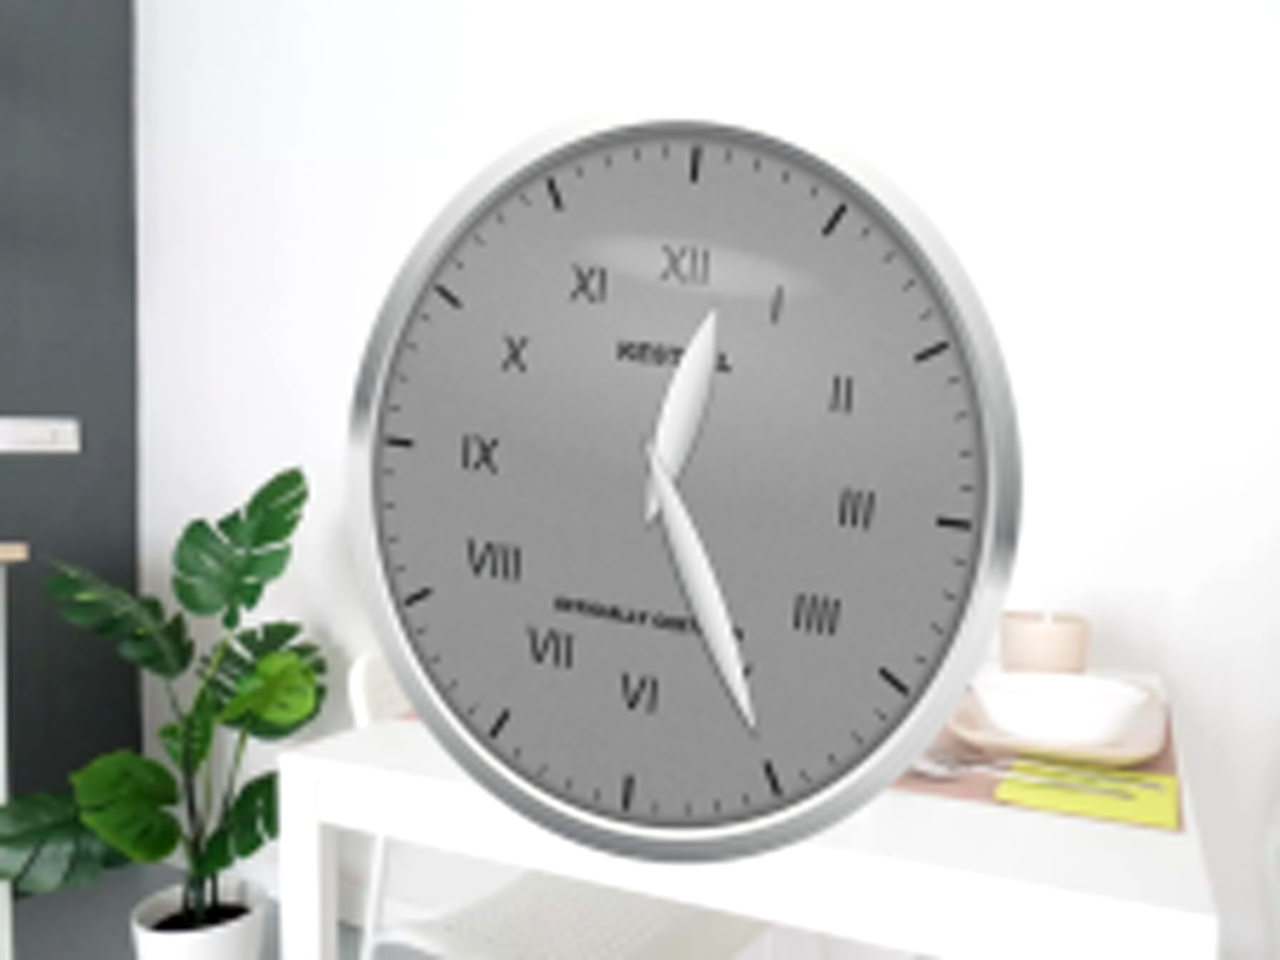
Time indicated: 12h25
